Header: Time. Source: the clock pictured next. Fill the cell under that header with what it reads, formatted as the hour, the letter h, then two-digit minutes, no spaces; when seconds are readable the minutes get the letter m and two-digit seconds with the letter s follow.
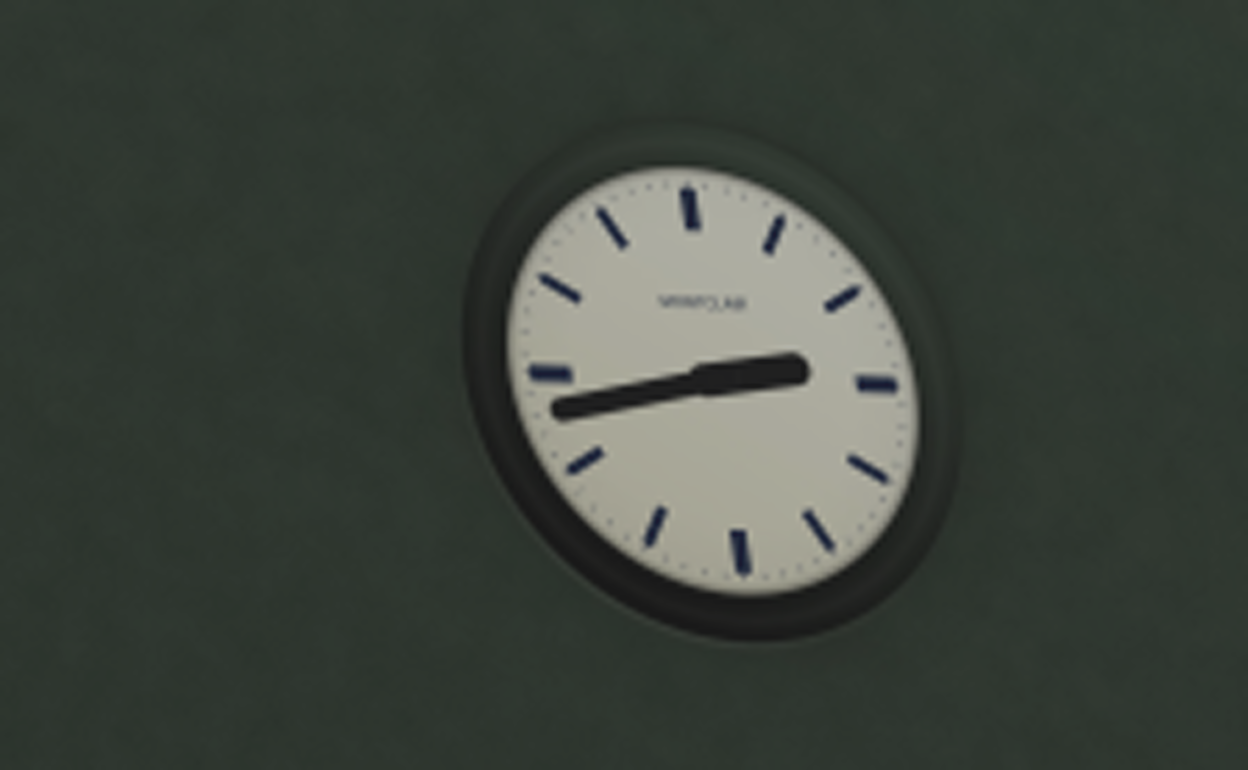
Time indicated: 2h43
